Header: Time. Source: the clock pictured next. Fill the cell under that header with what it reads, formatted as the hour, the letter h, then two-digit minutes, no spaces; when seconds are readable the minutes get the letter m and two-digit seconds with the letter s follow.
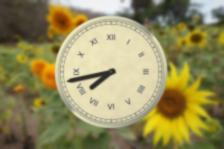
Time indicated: 7h43
